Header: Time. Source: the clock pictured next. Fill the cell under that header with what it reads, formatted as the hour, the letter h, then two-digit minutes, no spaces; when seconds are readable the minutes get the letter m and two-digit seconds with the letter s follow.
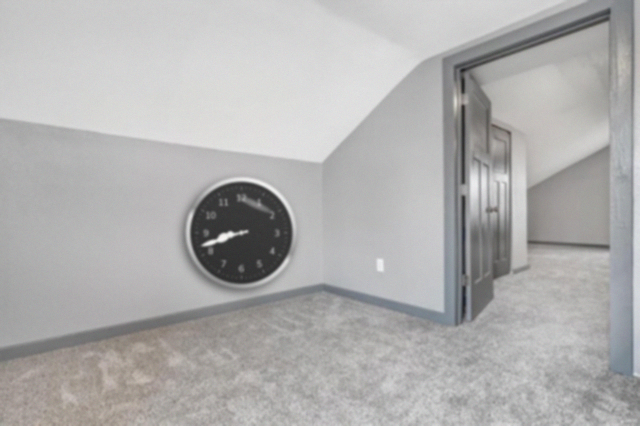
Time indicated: 8h42
